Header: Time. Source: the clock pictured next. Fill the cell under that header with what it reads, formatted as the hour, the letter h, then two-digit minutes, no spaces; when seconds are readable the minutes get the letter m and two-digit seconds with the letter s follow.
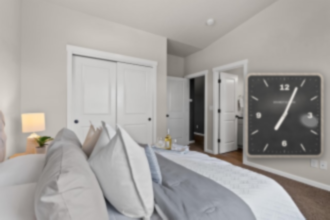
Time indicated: 7h04
